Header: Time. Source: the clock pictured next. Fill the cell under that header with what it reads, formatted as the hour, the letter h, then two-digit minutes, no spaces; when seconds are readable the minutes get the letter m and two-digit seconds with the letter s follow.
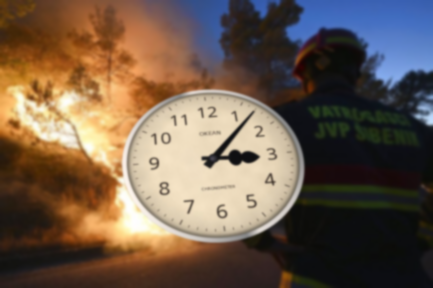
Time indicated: 3h07
